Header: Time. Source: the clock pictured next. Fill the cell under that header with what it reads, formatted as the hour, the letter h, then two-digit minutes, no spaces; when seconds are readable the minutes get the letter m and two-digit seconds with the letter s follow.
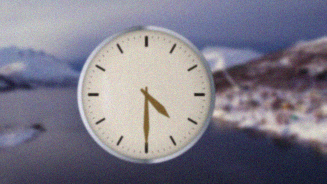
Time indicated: 4h30
